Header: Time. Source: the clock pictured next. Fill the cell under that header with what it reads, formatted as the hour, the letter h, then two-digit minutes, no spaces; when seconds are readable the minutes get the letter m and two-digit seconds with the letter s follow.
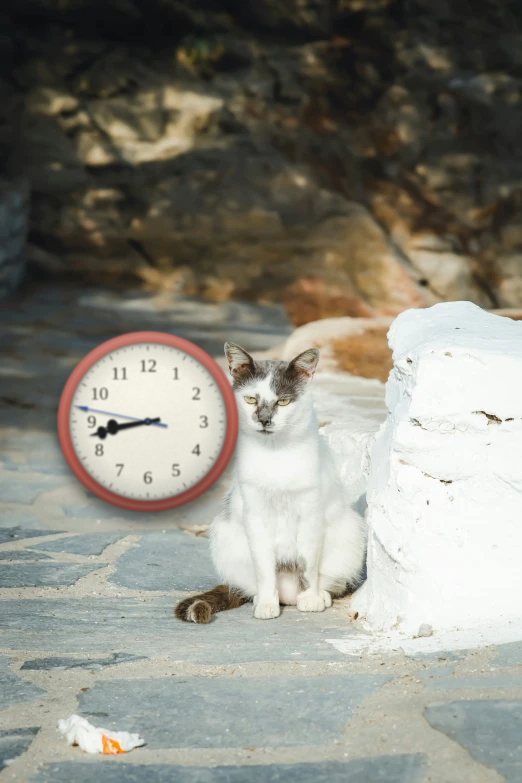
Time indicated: 8h42m47s
